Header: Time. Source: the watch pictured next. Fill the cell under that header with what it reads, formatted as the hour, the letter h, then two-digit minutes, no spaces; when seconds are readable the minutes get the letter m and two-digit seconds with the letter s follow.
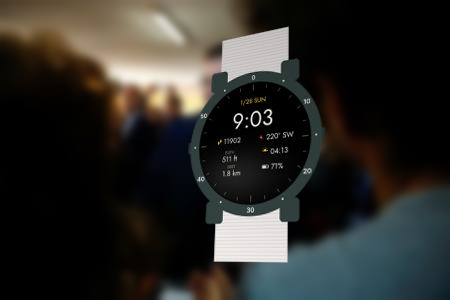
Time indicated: 9h03
